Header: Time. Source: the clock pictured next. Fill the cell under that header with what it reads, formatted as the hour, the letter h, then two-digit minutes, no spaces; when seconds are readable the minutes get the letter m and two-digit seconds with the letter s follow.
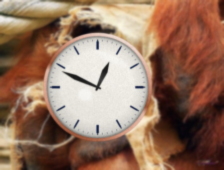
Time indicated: 12h49
